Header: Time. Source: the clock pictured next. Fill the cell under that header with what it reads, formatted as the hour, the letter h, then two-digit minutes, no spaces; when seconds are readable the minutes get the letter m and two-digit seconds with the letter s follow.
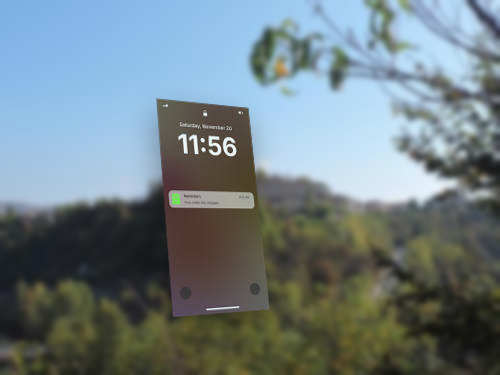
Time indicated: 11h56
